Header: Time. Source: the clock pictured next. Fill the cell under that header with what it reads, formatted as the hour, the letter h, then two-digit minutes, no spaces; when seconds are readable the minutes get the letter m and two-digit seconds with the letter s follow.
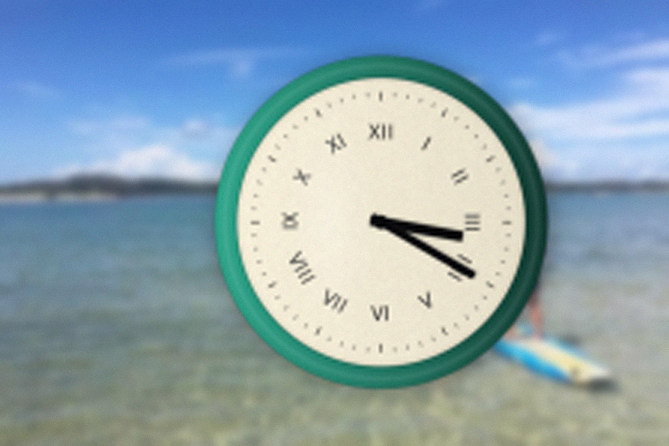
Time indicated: 3h20
